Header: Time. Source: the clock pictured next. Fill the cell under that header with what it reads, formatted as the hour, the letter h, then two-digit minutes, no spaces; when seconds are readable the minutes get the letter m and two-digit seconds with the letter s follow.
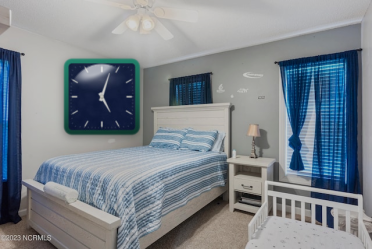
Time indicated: 5h03
